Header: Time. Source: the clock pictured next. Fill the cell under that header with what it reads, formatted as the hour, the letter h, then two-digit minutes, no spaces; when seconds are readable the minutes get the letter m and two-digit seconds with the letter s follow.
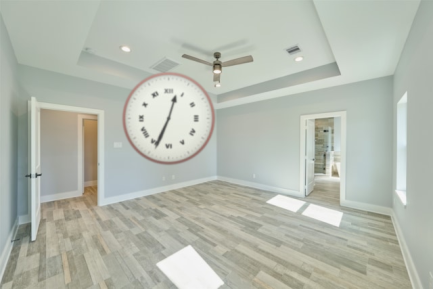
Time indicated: 12h34
